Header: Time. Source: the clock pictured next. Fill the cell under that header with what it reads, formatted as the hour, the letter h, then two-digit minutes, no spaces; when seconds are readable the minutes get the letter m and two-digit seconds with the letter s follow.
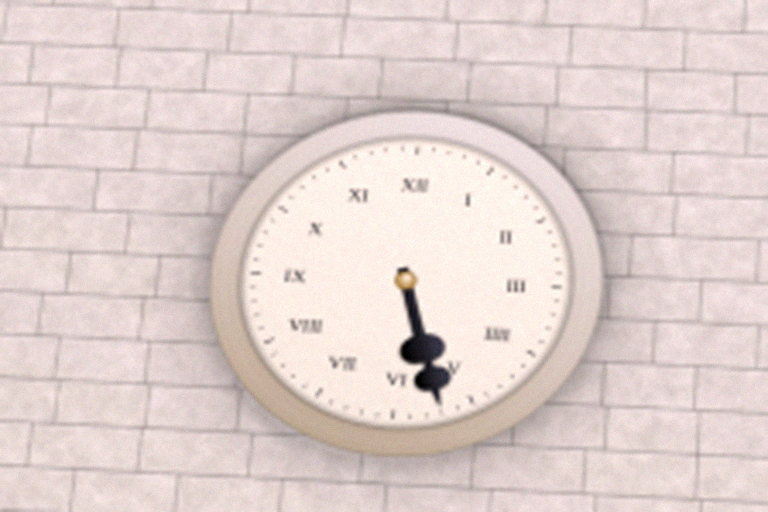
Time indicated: 5h27
